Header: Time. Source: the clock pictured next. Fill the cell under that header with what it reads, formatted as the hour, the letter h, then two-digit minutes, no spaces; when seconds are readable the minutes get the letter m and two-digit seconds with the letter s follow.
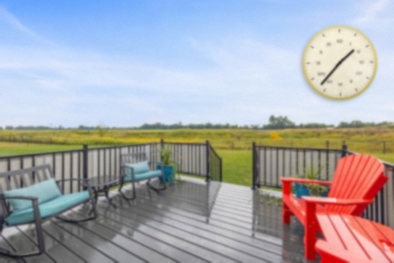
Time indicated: 1h37
